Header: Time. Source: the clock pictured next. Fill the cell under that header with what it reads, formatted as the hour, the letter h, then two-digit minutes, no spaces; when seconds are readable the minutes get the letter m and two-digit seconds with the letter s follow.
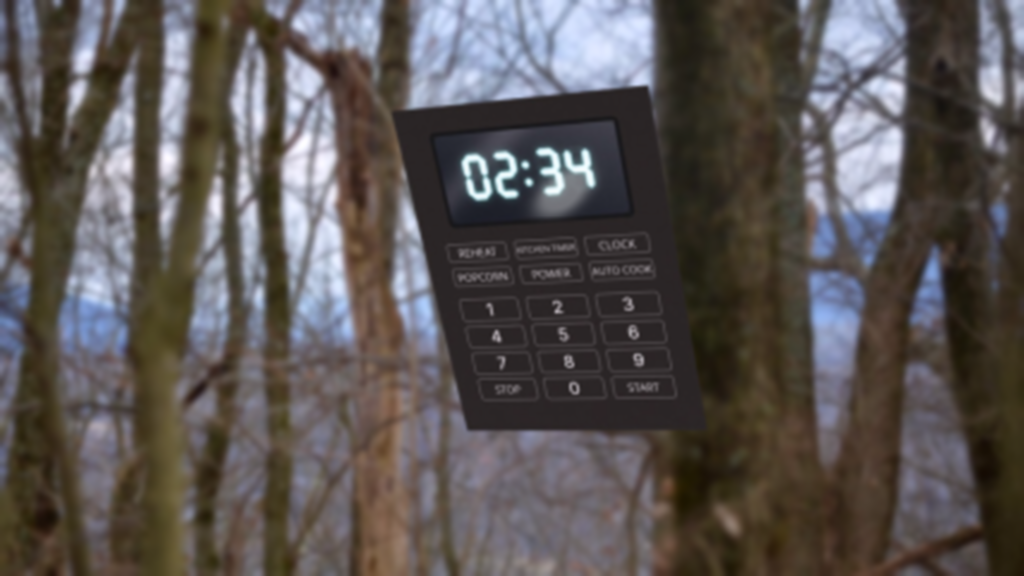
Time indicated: 2h34
